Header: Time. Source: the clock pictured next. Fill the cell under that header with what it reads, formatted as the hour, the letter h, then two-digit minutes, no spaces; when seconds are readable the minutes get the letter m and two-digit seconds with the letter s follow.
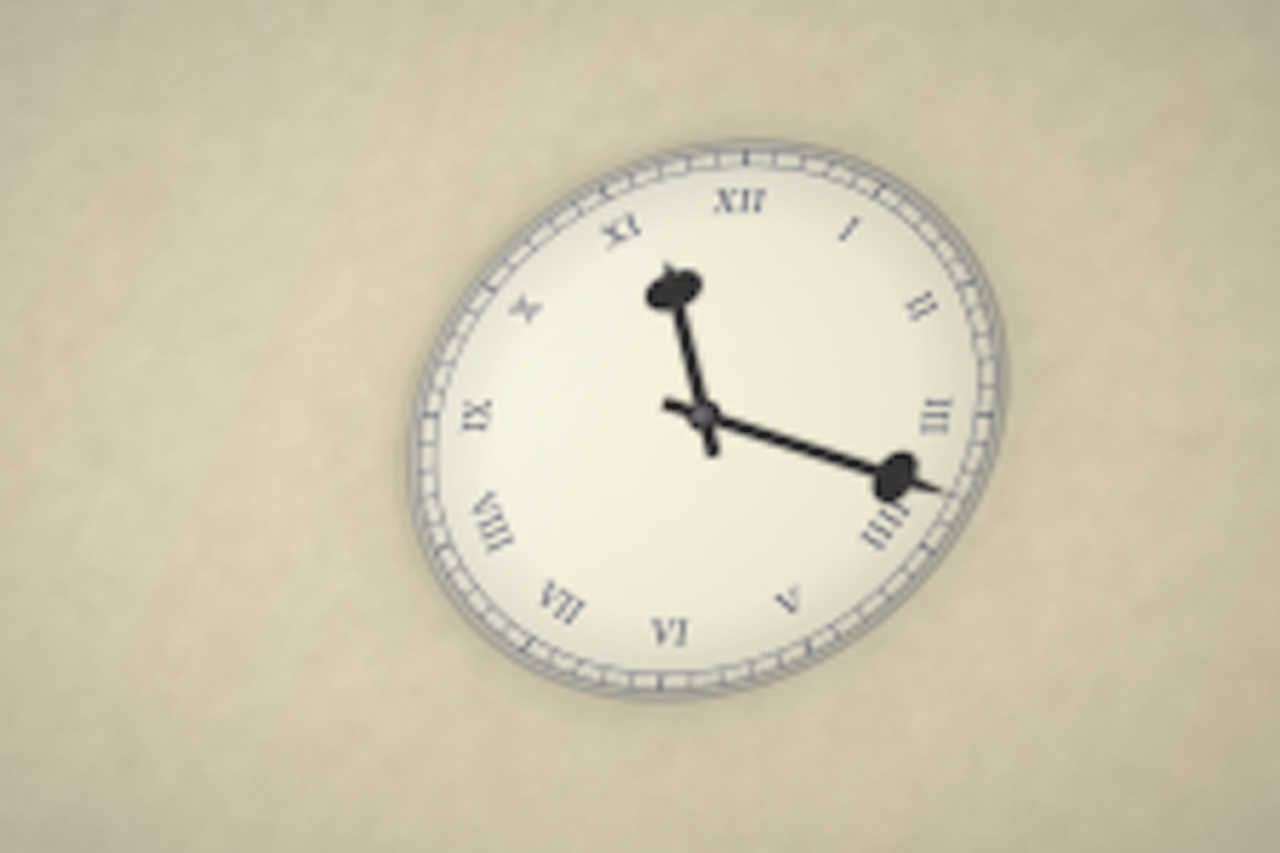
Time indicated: 11h18
